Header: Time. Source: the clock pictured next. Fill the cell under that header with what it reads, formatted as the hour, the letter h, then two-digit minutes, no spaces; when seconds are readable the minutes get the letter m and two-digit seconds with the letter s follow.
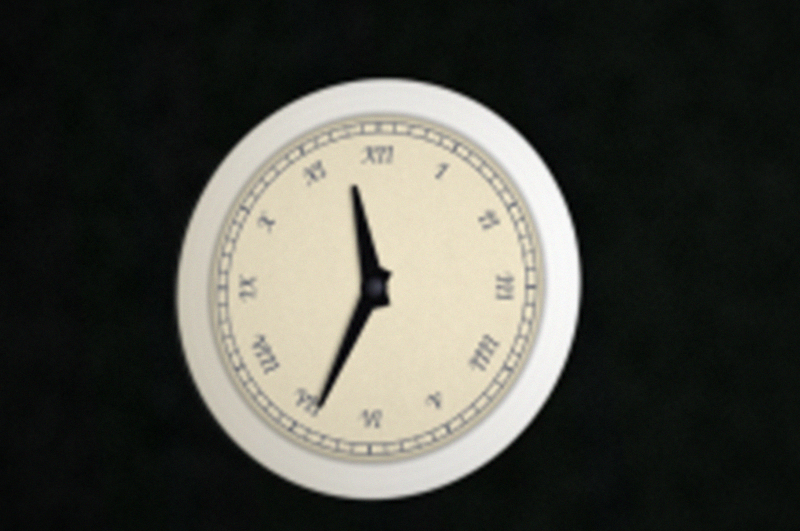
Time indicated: 11h34
